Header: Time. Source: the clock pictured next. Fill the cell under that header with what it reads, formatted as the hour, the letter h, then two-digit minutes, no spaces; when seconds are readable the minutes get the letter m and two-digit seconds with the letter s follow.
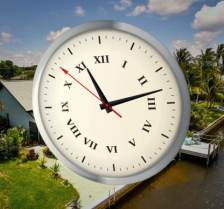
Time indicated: 11h12m52s
